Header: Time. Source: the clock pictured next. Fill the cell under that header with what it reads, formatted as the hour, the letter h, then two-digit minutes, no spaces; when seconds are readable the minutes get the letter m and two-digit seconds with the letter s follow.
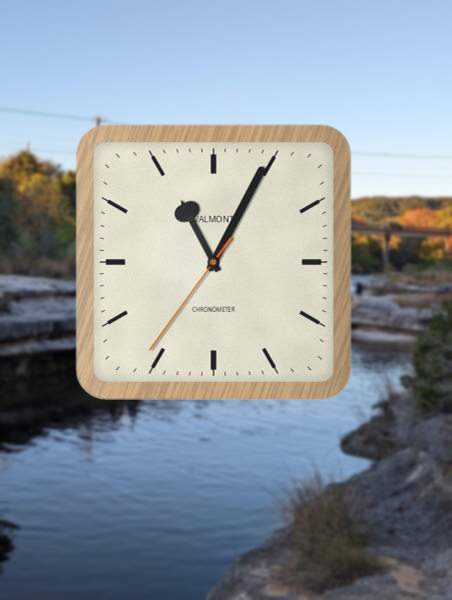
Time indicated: 11h04m36s
